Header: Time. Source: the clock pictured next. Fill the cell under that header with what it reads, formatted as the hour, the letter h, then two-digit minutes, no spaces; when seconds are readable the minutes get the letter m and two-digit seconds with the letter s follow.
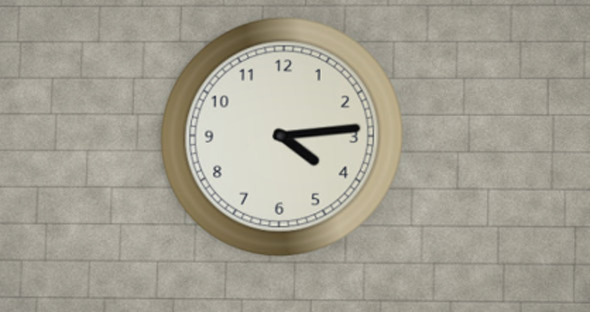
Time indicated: 4h14
